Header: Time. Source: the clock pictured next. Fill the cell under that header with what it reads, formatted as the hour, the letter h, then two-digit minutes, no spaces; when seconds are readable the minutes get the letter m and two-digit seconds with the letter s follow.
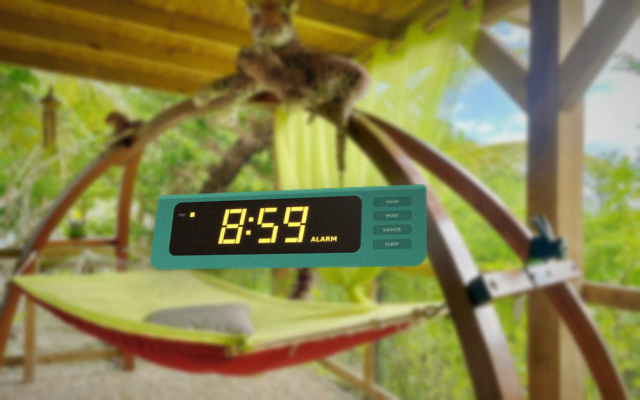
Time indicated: 8h59
